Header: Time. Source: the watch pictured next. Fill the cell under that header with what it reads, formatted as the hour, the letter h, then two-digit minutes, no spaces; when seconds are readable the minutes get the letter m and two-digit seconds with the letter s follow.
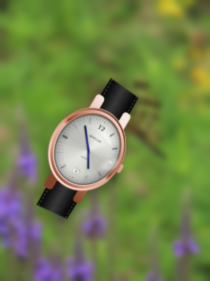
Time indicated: 4h53
